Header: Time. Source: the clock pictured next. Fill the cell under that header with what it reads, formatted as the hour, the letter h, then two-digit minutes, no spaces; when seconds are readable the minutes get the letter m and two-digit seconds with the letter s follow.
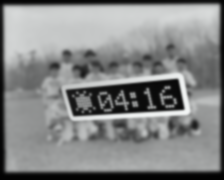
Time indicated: 4h16
